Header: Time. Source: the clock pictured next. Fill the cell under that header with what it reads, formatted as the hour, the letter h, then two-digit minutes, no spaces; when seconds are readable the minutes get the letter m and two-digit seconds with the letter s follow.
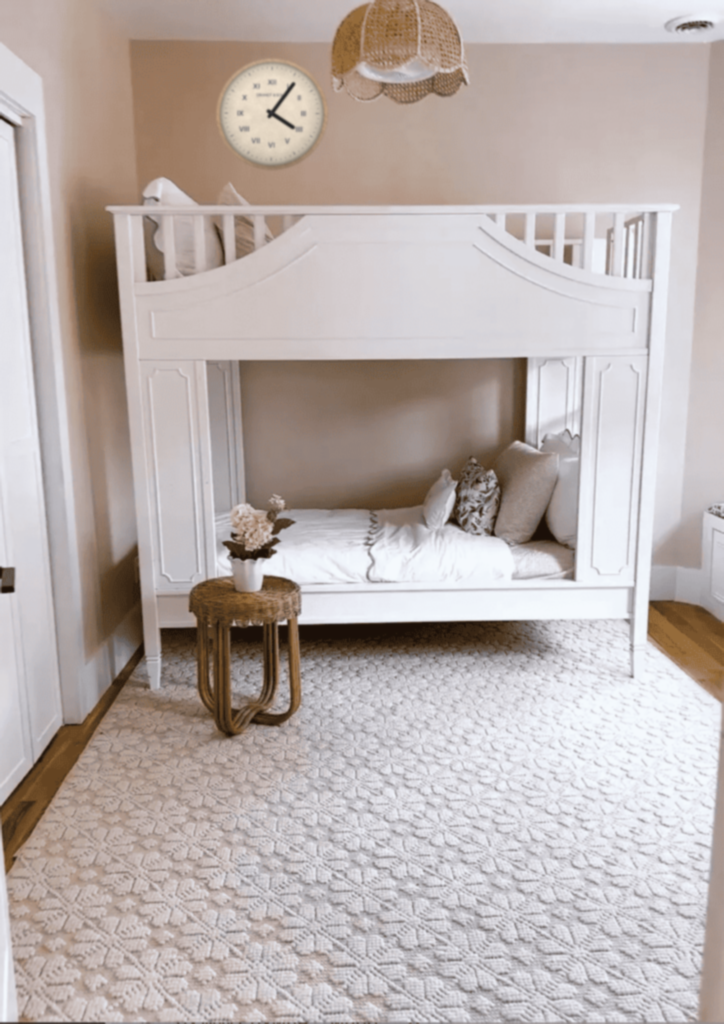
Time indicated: 4h06
